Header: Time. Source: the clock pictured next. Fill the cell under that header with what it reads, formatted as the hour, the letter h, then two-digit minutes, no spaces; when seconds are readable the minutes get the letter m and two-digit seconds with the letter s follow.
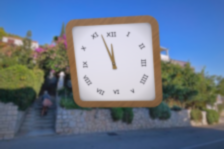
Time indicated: 11h57
